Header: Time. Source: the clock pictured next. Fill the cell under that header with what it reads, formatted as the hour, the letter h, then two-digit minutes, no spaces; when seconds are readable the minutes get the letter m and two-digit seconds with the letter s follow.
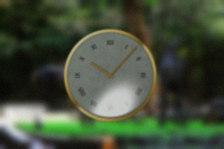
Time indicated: 10h07
